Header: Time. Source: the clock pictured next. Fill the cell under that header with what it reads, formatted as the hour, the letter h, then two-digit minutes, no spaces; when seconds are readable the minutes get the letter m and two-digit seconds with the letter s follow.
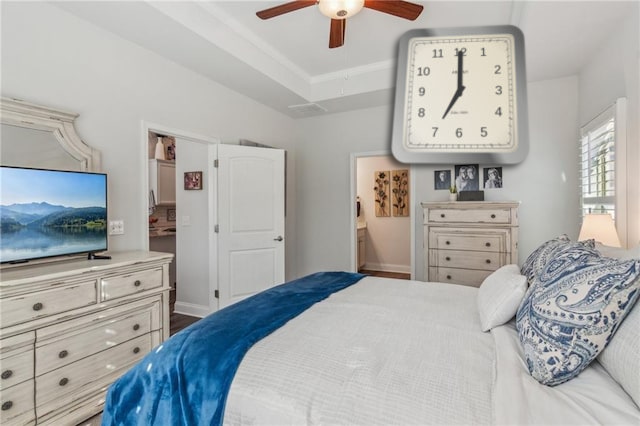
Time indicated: 7h00
